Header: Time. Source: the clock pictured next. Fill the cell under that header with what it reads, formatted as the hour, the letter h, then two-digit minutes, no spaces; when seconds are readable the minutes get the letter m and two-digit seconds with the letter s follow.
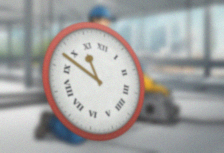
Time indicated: 10h48
